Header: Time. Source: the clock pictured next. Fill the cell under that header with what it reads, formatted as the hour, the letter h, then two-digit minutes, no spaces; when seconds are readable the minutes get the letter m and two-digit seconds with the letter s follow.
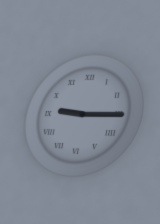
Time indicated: 9h15
